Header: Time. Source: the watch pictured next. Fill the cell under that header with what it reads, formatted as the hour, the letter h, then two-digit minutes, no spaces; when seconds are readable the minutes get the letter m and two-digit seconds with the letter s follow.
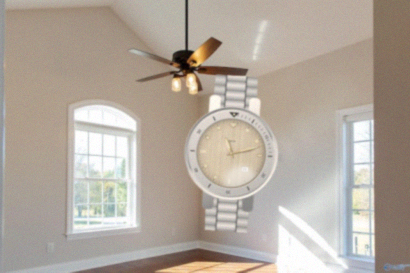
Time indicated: 11h12
